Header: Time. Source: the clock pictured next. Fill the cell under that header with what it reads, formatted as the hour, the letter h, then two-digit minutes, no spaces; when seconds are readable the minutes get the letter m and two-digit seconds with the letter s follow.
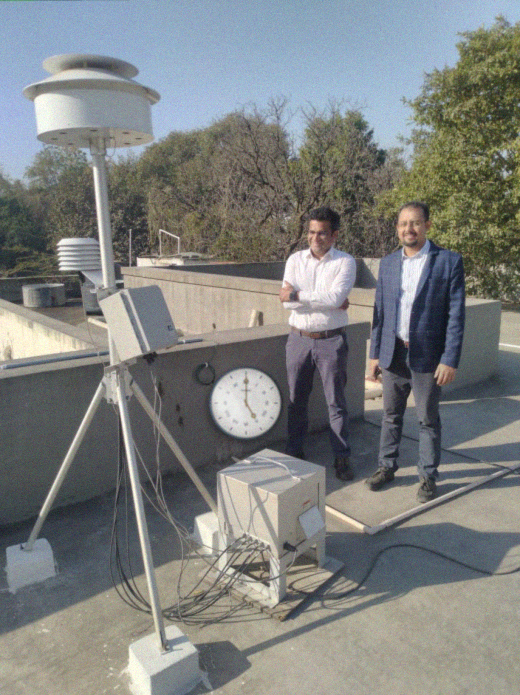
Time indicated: 5h00
